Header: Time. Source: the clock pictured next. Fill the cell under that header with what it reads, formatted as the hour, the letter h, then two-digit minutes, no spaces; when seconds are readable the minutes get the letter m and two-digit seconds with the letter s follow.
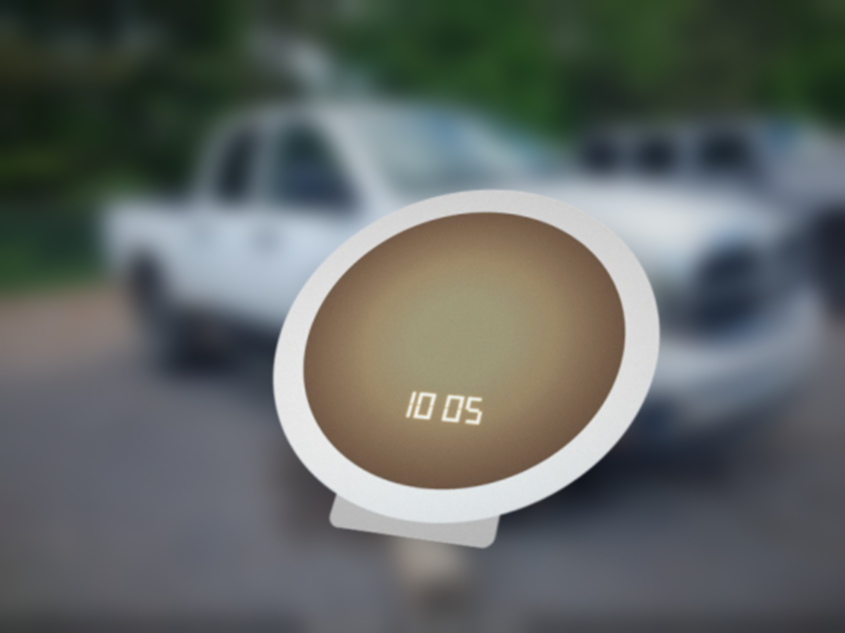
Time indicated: 10h05
